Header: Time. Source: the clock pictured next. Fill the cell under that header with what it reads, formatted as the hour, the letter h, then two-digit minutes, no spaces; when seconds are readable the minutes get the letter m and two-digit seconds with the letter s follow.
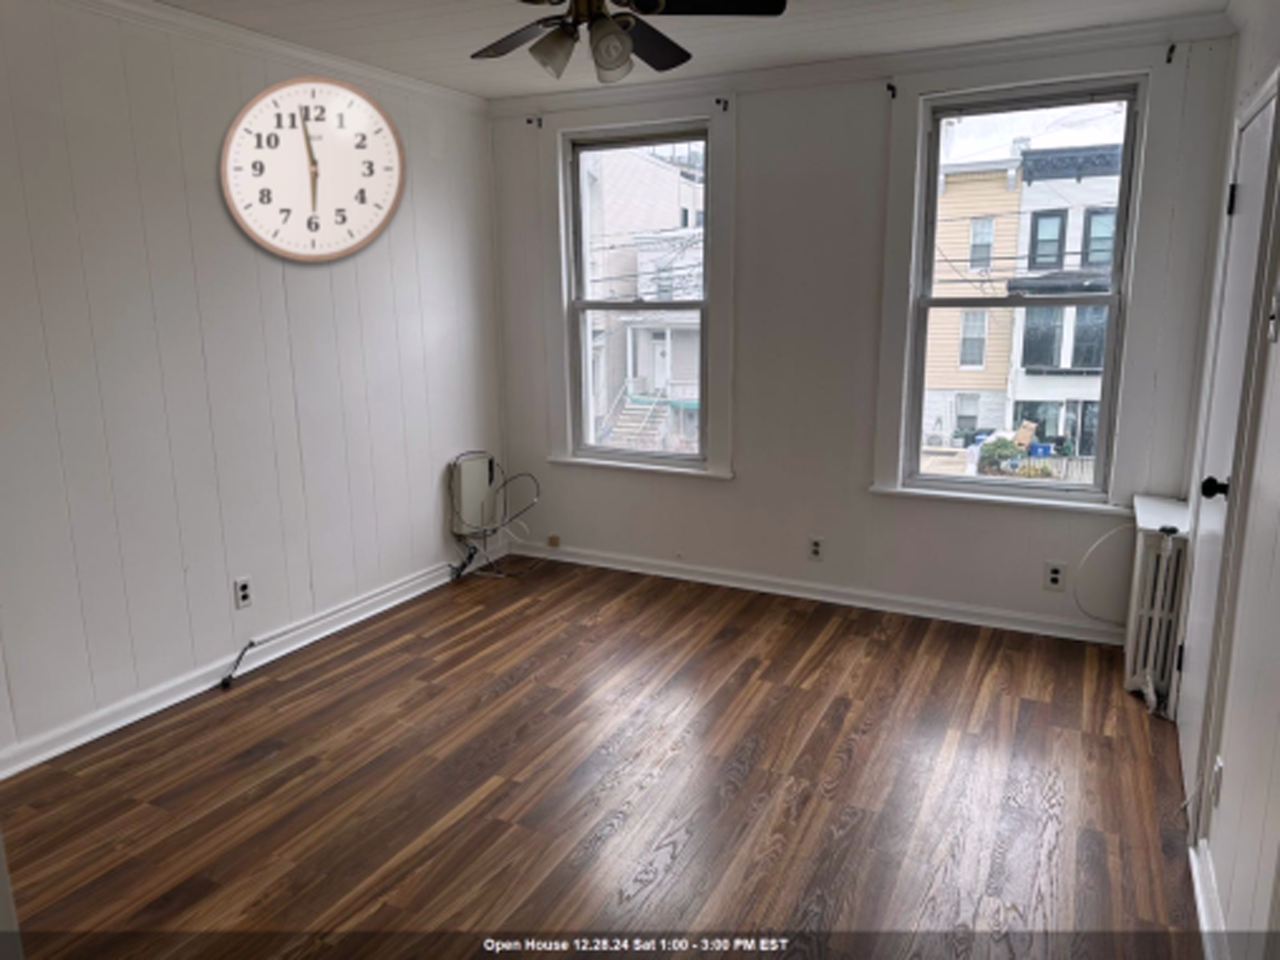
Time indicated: 5h58
